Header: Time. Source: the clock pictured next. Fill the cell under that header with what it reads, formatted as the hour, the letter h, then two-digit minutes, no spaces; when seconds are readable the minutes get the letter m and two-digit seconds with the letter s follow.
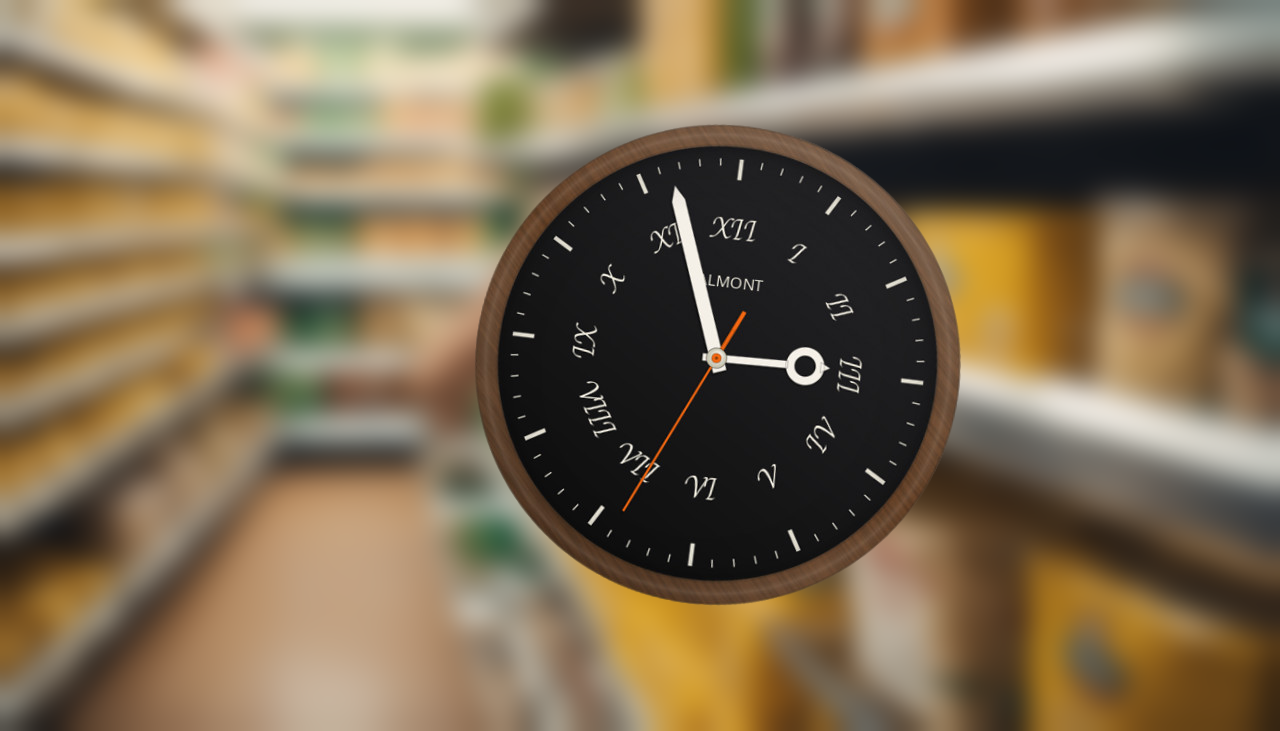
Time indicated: 2h56m34s
